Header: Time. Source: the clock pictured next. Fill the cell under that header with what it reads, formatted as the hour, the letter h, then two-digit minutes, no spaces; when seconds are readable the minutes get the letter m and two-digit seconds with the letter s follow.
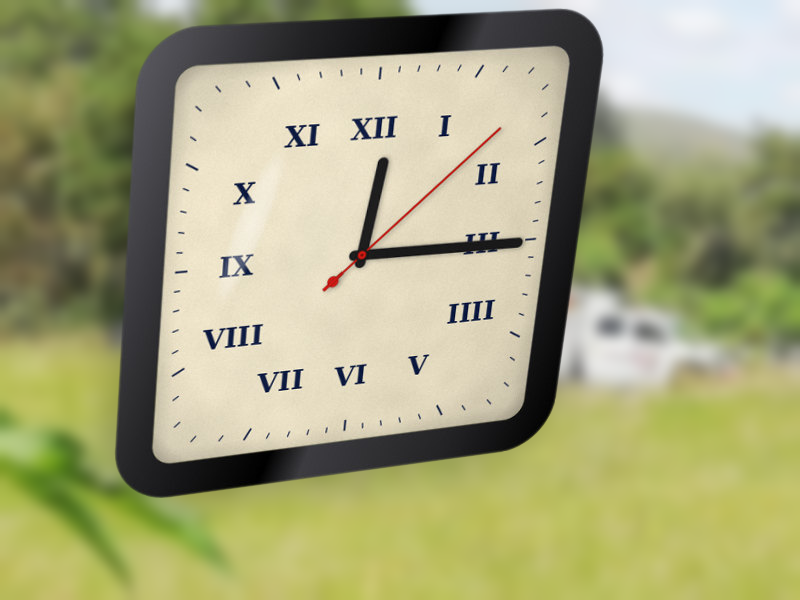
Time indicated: 12h15m08s
